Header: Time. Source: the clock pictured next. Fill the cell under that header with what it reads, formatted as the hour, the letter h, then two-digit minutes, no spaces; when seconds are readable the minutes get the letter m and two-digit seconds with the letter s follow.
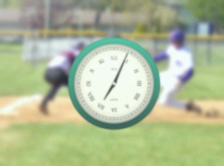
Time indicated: 7h04
